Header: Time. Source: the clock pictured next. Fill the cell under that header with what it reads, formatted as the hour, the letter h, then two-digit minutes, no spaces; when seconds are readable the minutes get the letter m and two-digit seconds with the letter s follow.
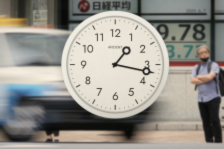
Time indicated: 1h17
